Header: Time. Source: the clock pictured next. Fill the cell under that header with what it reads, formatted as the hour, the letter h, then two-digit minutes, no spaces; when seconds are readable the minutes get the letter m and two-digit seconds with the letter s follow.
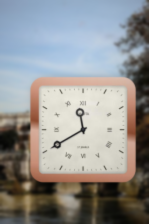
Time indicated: 11h40
